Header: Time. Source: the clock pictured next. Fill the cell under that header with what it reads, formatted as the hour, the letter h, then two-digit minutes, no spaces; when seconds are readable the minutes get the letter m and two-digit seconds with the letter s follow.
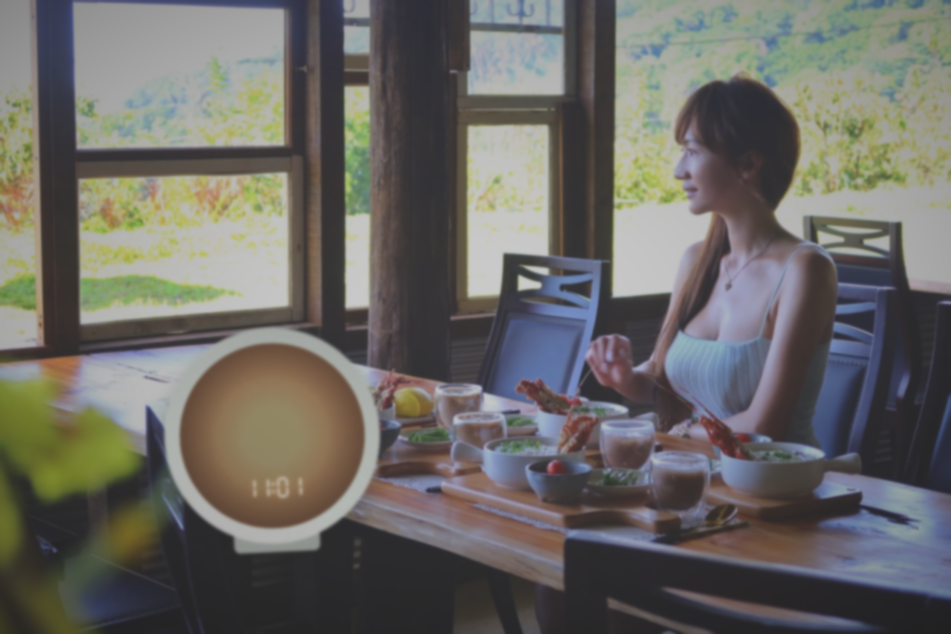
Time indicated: 11h01
